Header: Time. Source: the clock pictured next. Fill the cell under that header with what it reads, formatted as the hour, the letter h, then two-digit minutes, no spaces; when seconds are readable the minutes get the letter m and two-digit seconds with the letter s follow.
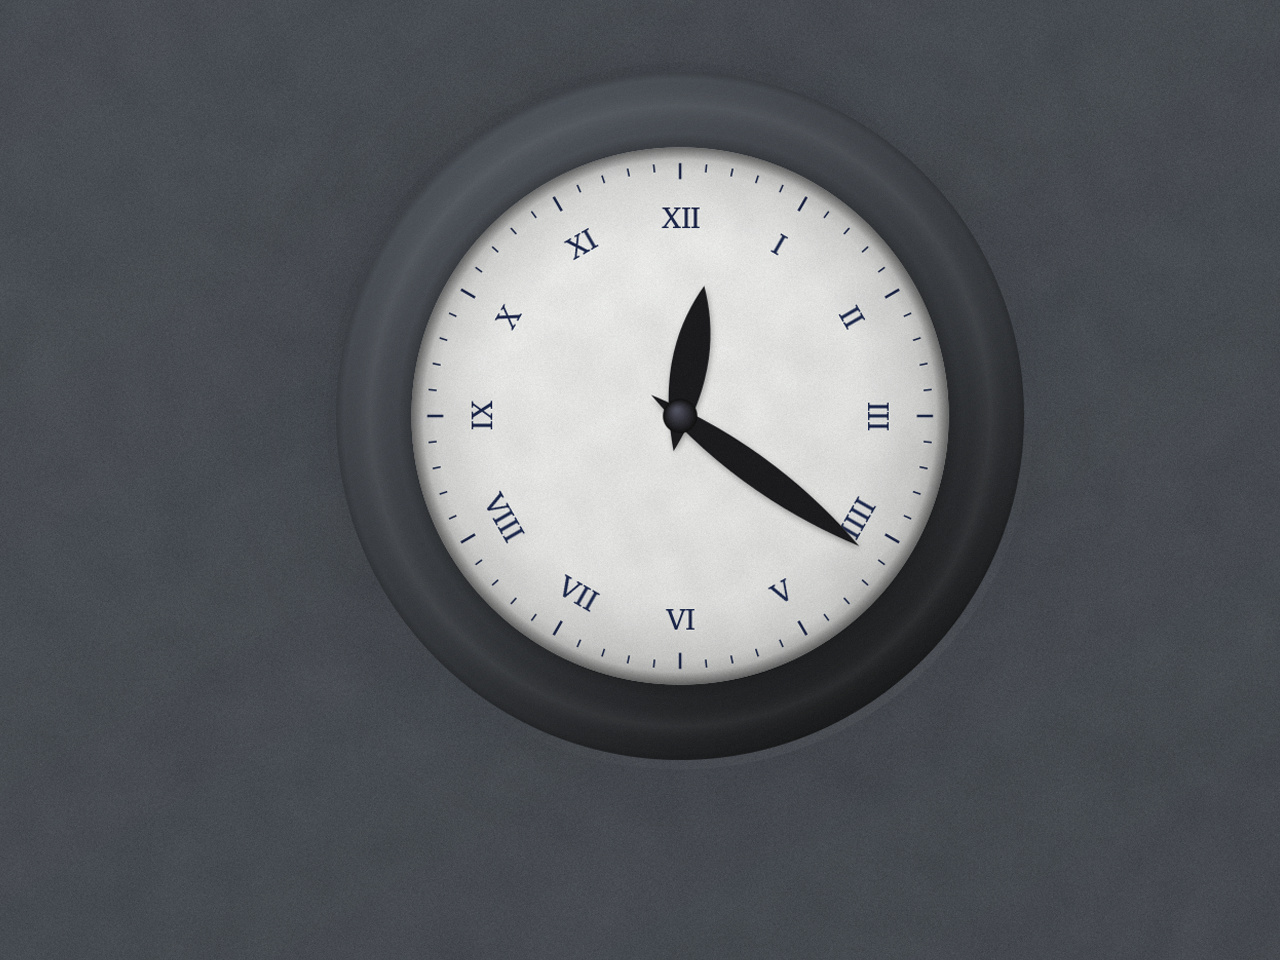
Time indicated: 12h21
